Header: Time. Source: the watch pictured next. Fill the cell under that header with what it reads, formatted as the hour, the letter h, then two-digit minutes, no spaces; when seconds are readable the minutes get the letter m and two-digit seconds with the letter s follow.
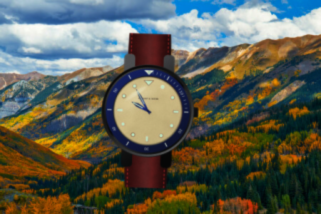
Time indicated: 9h55
